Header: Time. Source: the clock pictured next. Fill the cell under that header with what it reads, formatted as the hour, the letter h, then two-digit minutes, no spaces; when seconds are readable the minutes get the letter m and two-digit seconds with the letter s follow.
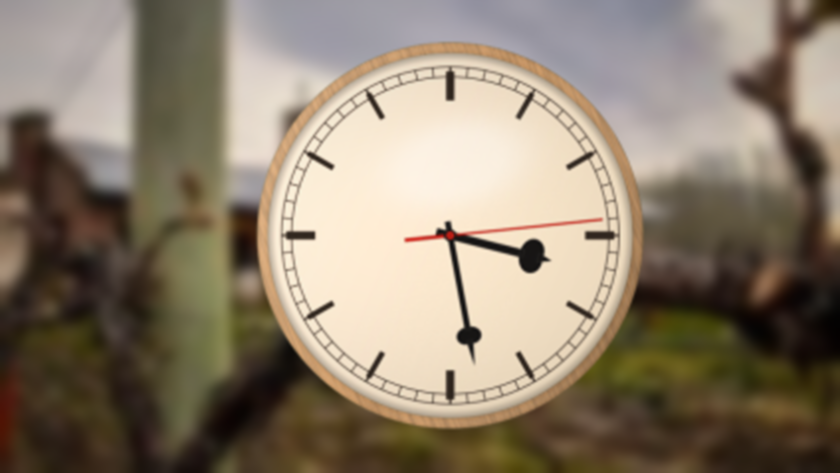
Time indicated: 3h28m14s
